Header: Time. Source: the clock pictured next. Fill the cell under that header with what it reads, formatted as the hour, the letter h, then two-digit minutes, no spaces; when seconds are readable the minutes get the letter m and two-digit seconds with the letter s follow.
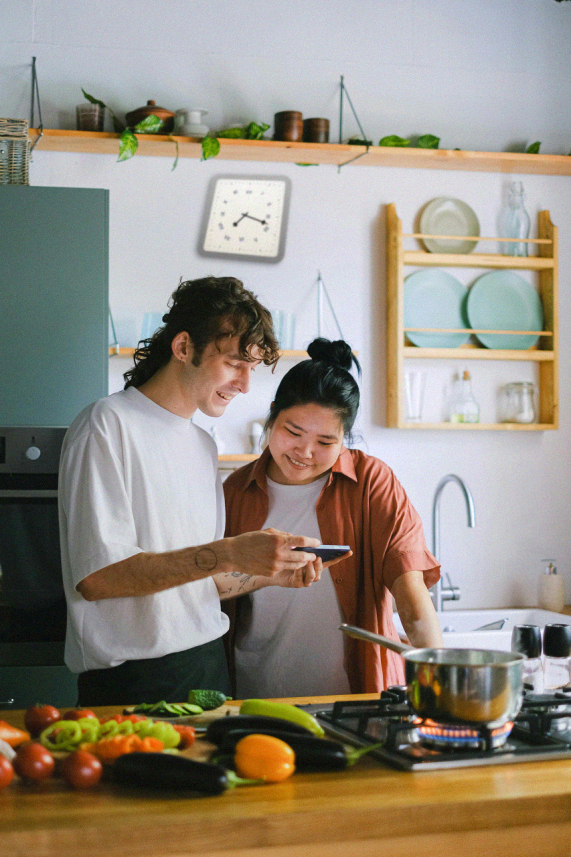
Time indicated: 7h18
